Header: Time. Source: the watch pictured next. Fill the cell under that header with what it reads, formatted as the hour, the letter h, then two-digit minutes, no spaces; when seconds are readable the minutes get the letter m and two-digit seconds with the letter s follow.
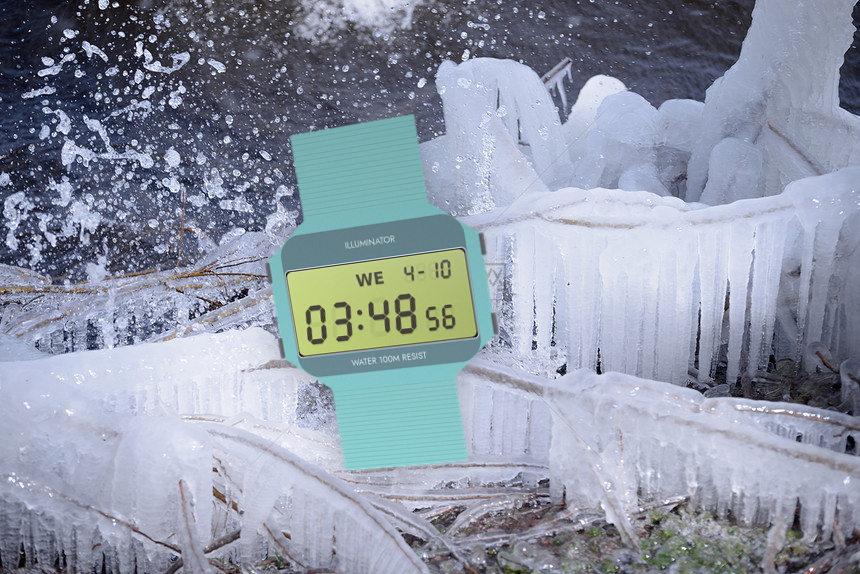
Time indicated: 3h48m56s
